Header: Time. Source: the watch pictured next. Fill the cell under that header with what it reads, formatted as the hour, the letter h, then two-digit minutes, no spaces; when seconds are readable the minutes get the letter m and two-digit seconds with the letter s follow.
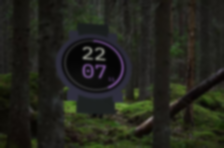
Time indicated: 22h07
